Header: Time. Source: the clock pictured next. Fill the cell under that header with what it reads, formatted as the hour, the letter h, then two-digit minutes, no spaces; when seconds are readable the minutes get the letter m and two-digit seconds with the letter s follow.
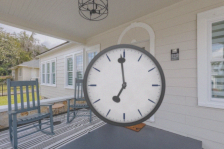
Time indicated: 6h59
